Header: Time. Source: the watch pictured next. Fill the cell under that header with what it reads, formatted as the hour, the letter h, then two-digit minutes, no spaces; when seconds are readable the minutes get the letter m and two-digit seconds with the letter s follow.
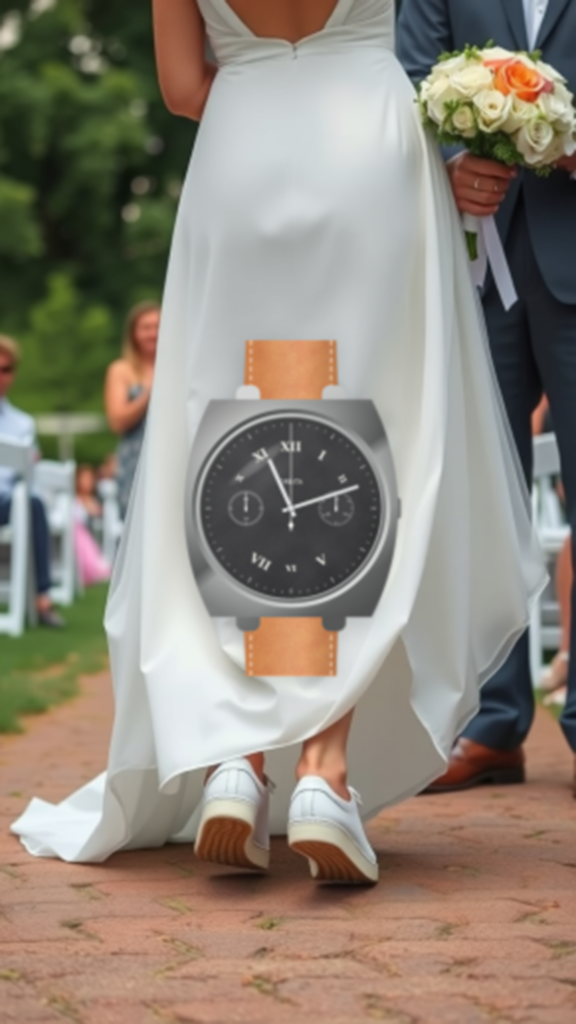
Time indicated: 11h12
